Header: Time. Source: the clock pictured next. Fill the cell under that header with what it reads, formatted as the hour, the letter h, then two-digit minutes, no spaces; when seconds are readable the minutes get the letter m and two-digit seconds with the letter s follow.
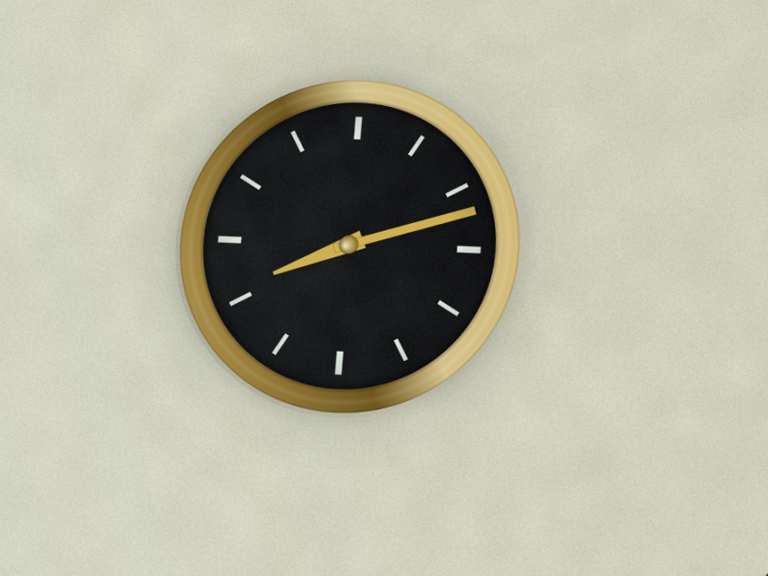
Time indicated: 8h12
